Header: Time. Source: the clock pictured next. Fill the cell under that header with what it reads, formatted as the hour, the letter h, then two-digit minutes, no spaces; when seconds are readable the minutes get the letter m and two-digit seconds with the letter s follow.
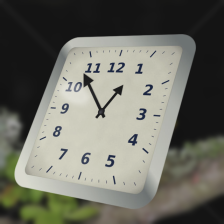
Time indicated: 12h53
